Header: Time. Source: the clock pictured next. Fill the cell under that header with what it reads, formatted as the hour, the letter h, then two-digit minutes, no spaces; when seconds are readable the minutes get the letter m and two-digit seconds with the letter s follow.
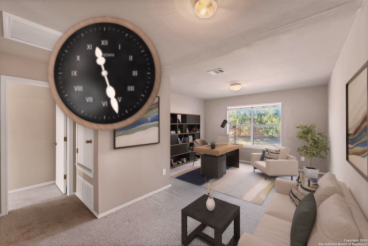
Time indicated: 11h27
